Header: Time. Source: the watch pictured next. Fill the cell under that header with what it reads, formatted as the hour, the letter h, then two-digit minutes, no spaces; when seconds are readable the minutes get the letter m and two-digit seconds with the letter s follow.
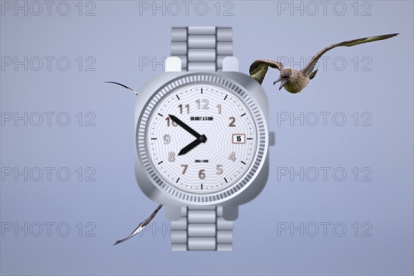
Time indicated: 7h51
